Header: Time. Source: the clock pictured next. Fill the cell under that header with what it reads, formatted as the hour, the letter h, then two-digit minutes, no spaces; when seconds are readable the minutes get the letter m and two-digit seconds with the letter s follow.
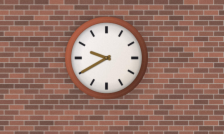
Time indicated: 9h40
